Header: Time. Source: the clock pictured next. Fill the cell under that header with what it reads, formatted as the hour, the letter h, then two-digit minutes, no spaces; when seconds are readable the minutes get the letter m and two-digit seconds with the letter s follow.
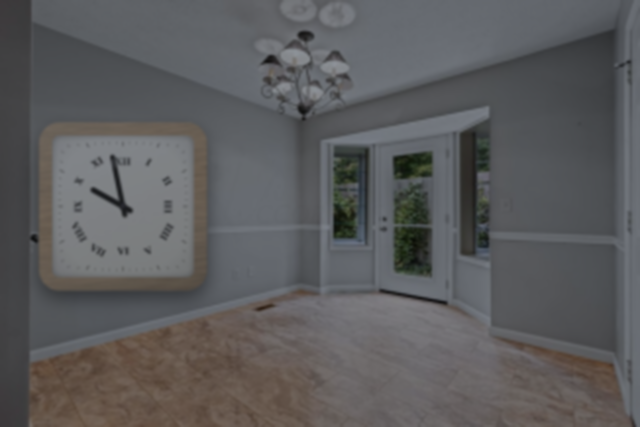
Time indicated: 9h58
